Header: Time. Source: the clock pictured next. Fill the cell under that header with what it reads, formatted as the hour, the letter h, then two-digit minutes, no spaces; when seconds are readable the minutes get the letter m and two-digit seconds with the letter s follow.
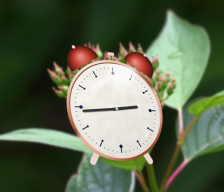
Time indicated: 2h44
